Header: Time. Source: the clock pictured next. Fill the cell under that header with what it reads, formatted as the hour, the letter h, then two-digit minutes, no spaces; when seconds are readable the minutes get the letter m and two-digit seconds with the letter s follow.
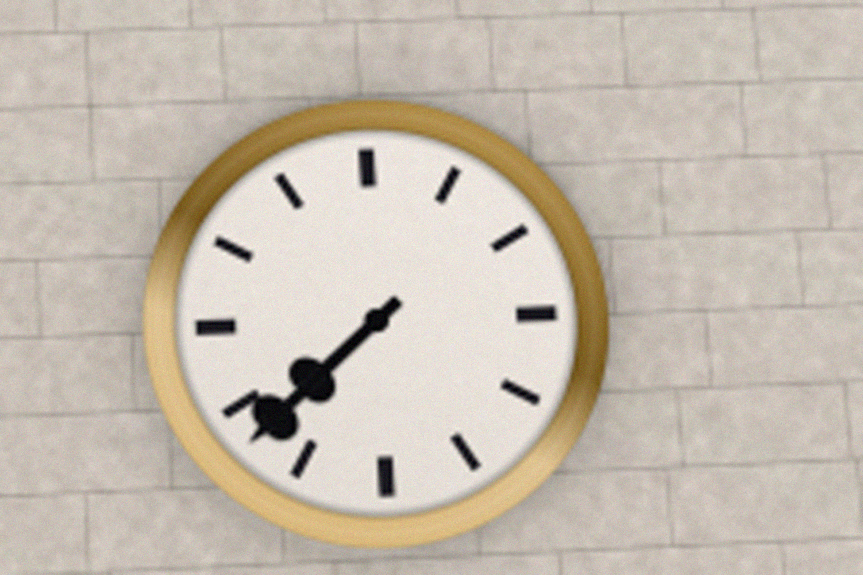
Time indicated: 7h38
